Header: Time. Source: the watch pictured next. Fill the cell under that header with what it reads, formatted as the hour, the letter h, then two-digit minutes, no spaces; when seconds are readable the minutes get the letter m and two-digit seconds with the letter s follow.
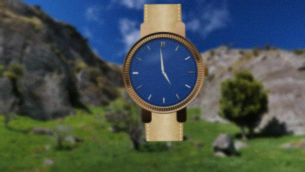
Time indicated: 4h59
